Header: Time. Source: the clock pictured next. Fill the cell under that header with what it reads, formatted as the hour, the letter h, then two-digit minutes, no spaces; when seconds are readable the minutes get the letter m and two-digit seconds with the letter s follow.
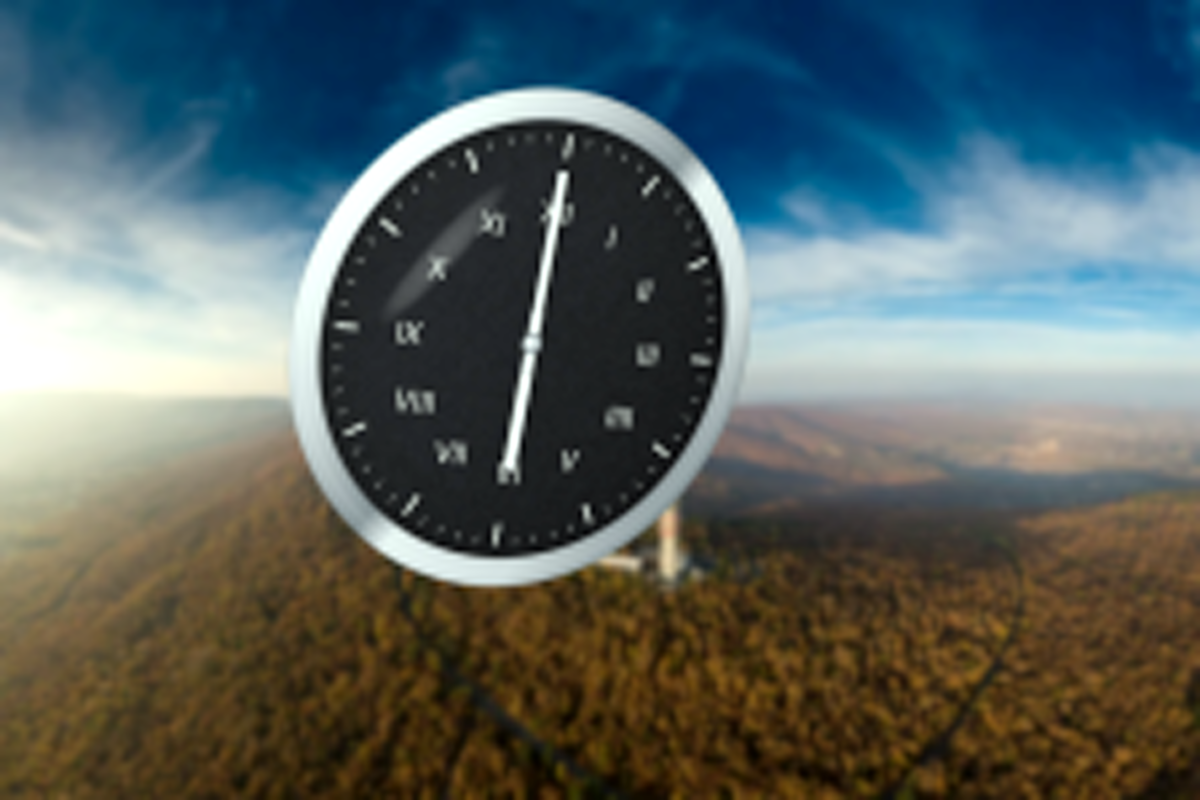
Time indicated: 6h00
